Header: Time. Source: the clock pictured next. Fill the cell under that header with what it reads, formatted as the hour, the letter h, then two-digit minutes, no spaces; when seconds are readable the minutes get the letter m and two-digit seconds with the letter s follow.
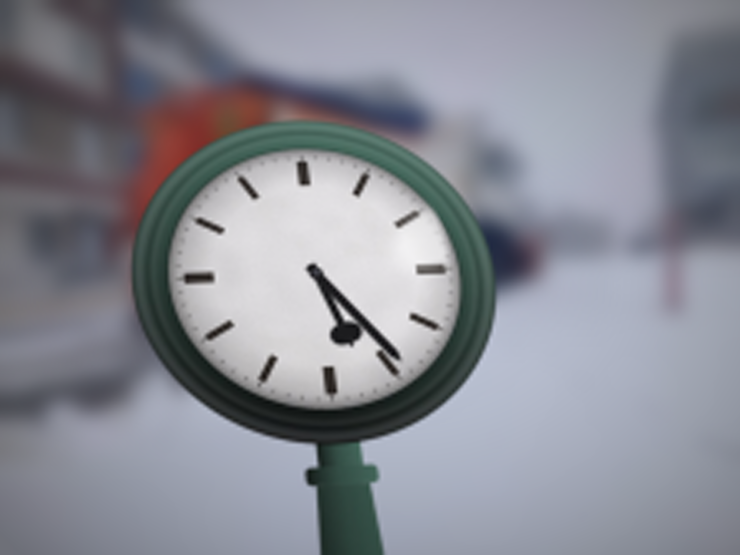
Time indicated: 5h24
